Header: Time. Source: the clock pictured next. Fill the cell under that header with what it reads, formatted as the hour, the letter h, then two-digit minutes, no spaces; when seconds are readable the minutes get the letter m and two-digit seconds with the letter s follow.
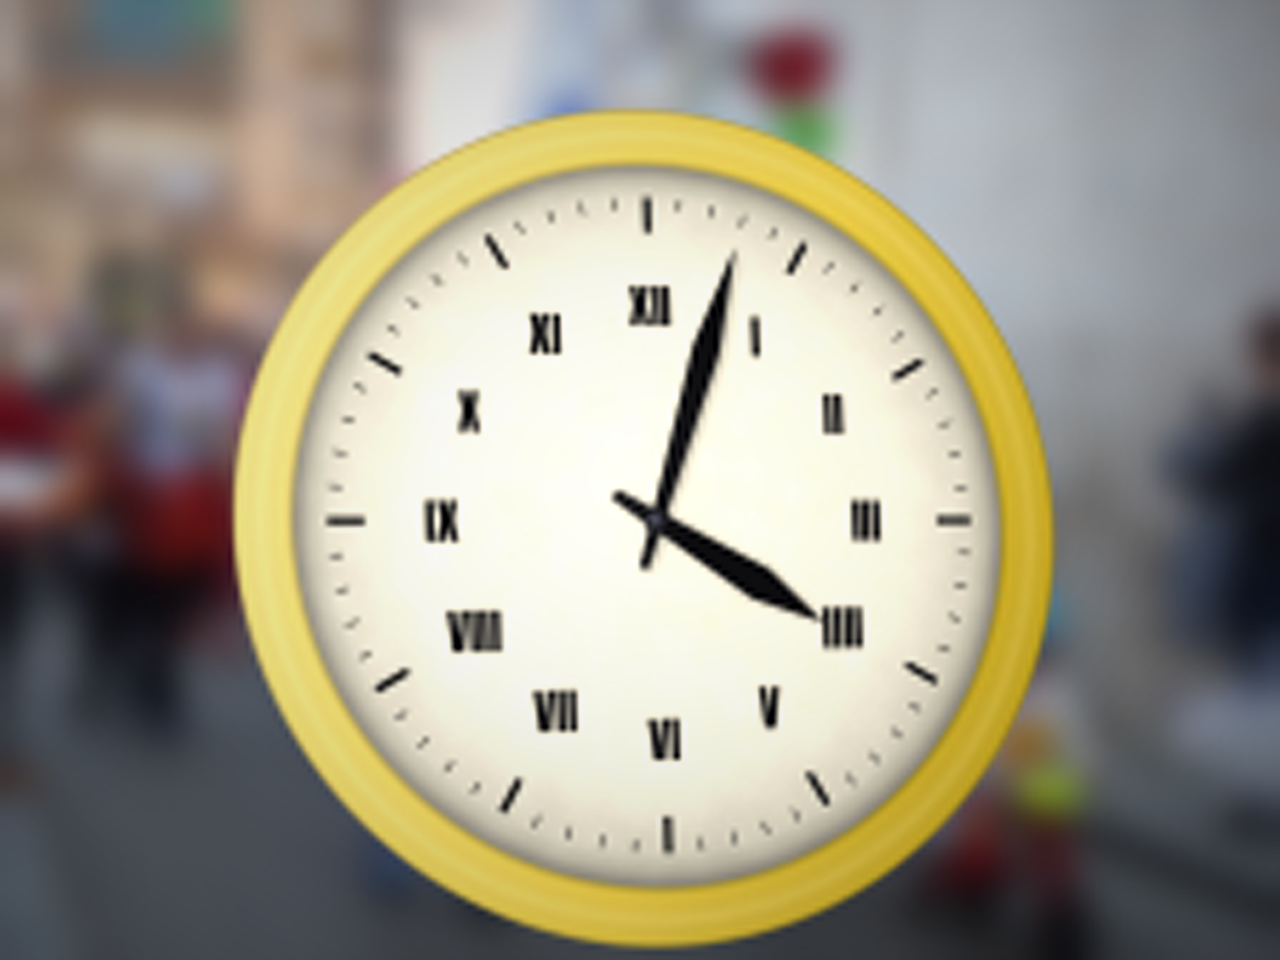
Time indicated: 4h03
